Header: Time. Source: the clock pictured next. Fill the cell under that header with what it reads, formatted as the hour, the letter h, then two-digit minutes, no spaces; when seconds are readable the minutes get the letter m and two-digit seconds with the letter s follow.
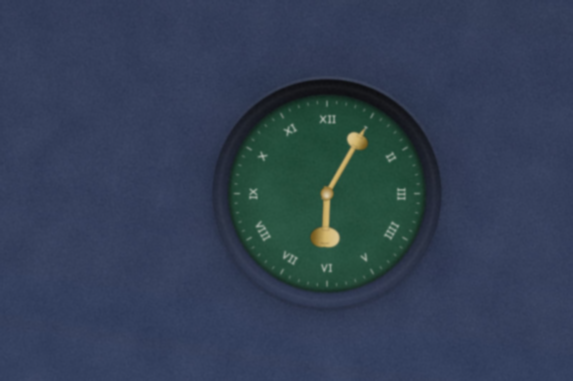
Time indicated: 6h05
